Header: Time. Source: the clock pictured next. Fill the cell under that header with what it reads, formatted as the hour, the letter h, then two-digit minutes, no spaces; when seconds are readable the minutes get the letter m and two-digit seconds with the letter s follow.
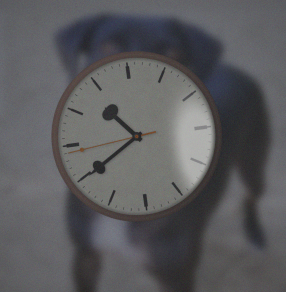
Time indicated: 10h39m44s
